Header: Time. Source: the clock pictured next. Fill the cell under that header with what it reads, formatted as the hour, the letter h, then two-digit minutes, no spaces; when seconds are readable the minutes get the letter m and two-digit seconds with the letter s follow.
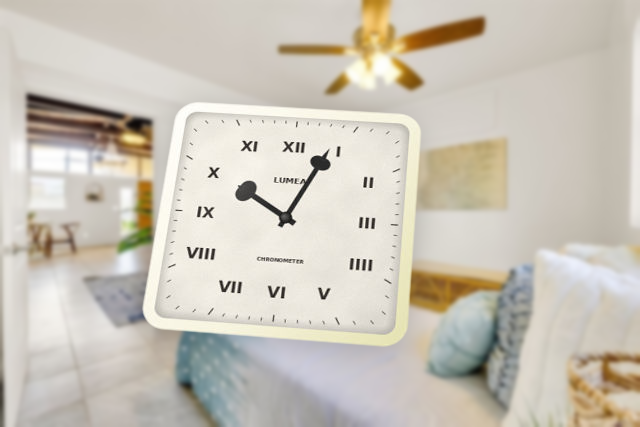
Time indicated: 10h04
